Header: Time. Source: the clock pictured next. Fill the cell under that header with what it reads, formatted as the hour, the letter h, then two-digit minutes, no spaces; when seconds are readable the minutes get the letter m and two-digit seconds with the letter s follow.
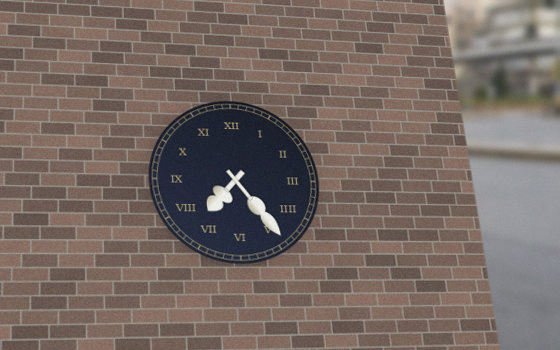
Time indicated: 7h24
